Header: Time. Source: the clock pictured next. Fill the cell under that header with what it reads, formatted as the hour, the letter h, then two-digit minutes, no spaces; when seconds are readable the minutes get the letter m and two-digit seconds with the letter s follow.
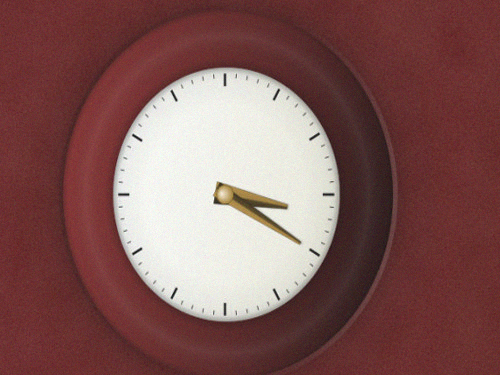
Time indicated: 3h20
